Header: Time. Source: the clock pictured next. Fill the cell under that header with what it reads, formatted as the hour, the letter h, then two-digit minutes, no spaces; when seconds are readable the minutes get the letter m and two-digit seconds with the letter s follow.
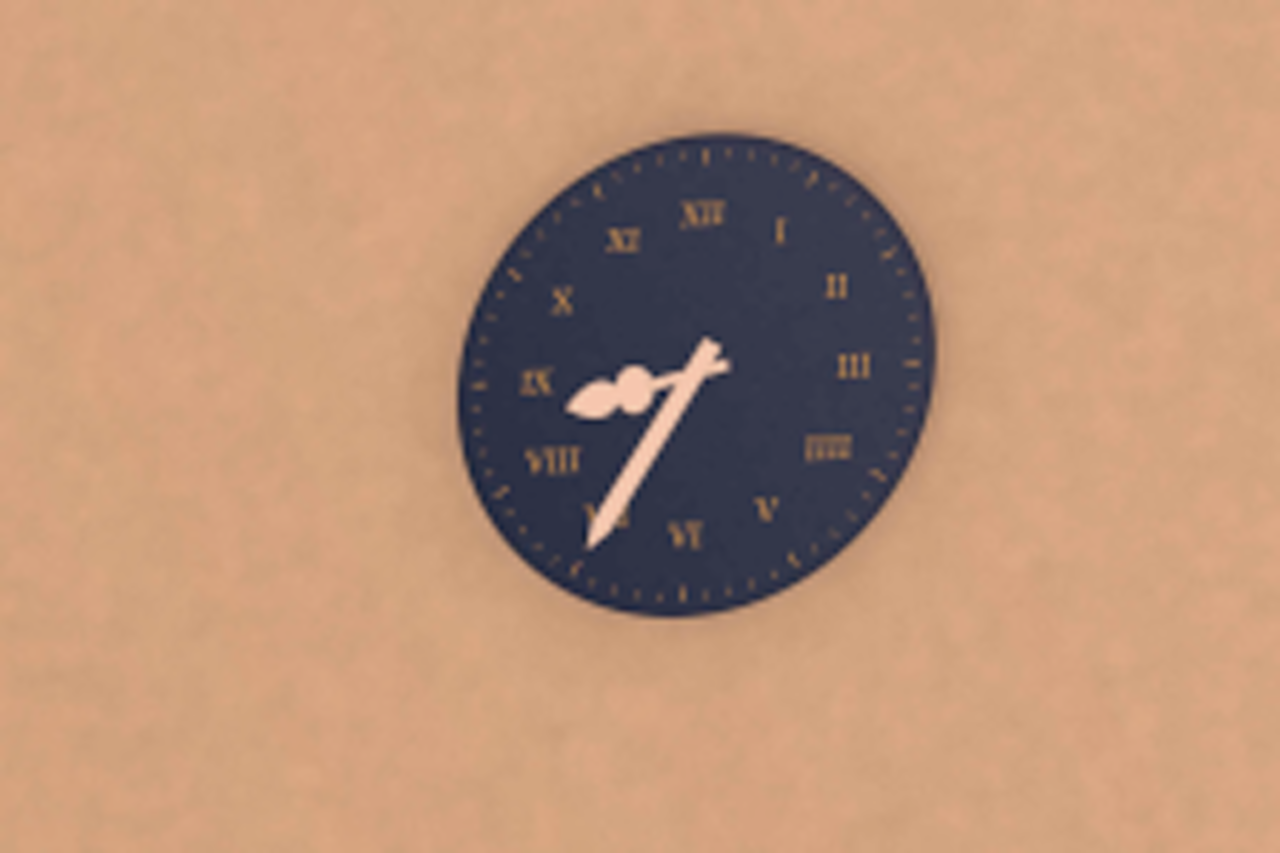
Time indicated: 8h35
